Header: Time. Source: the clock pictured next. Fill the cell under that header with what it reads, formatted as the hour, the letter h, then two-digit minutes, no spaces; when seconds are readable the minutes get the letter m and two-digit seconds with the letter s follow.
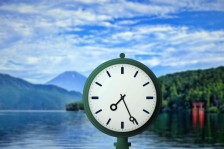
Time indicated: 7h26
